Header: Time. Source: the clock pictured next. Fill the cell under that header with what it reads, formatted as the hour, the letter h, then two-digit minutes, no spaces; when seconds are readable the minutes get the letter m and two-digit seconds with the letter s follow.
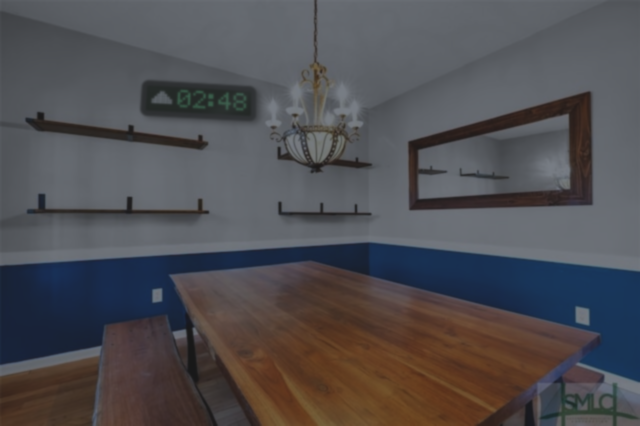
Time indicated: 2h48
